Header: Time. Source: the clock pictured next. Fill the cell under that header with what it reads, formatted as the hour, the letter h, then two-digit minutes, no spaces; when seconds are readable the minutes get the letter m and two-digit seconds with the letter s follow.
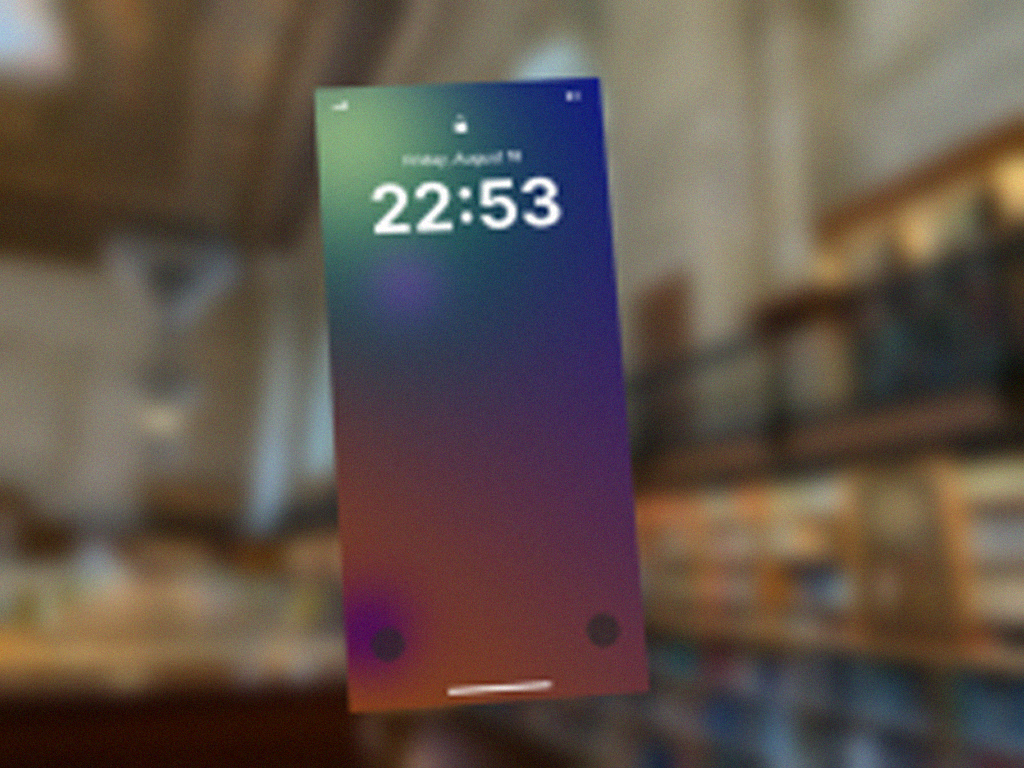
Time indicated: 22h53
